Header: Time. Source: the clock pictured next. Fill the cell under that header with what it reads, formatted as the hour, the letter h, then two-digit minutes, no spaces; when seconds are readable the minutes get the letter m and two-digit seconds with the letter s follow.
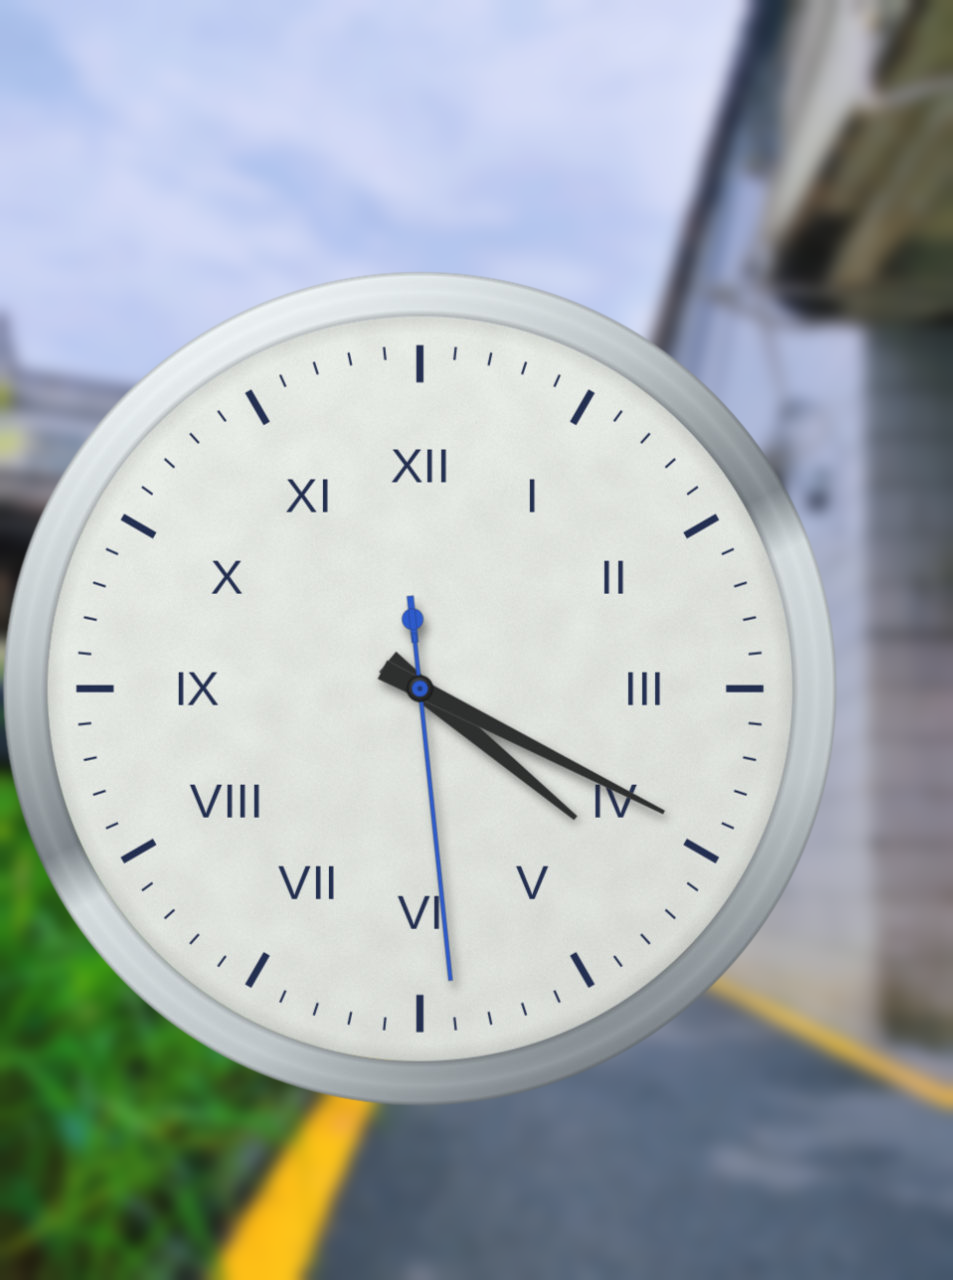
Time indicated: 4h19m29s
